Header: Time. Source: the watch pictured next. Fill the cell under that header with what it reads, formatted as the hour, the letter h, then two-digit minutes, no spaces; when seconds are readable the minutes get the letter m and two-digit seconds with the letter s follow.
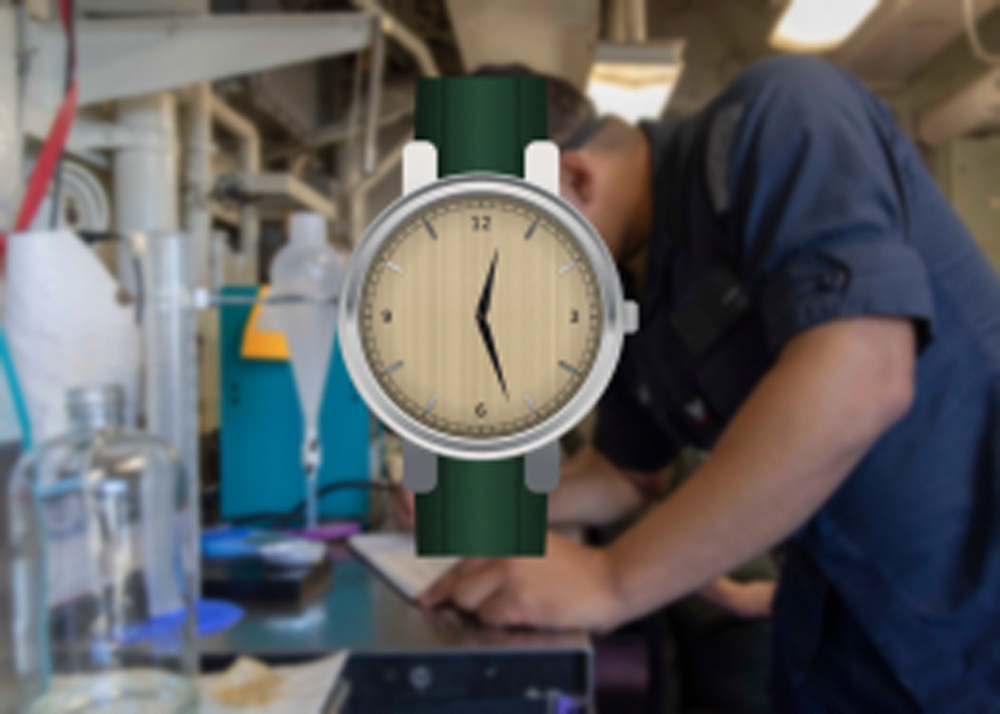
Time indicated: 12h27
